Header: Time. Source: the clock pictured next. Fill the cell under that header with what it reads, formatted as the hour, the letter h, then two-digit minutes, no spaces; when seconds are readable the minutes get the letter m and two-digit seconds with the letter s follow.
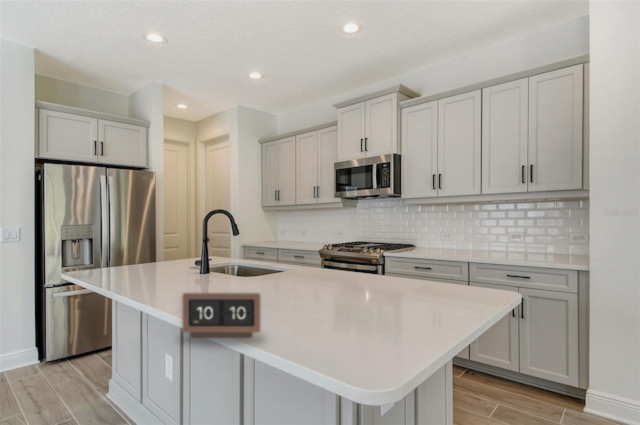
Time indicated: 10h10
